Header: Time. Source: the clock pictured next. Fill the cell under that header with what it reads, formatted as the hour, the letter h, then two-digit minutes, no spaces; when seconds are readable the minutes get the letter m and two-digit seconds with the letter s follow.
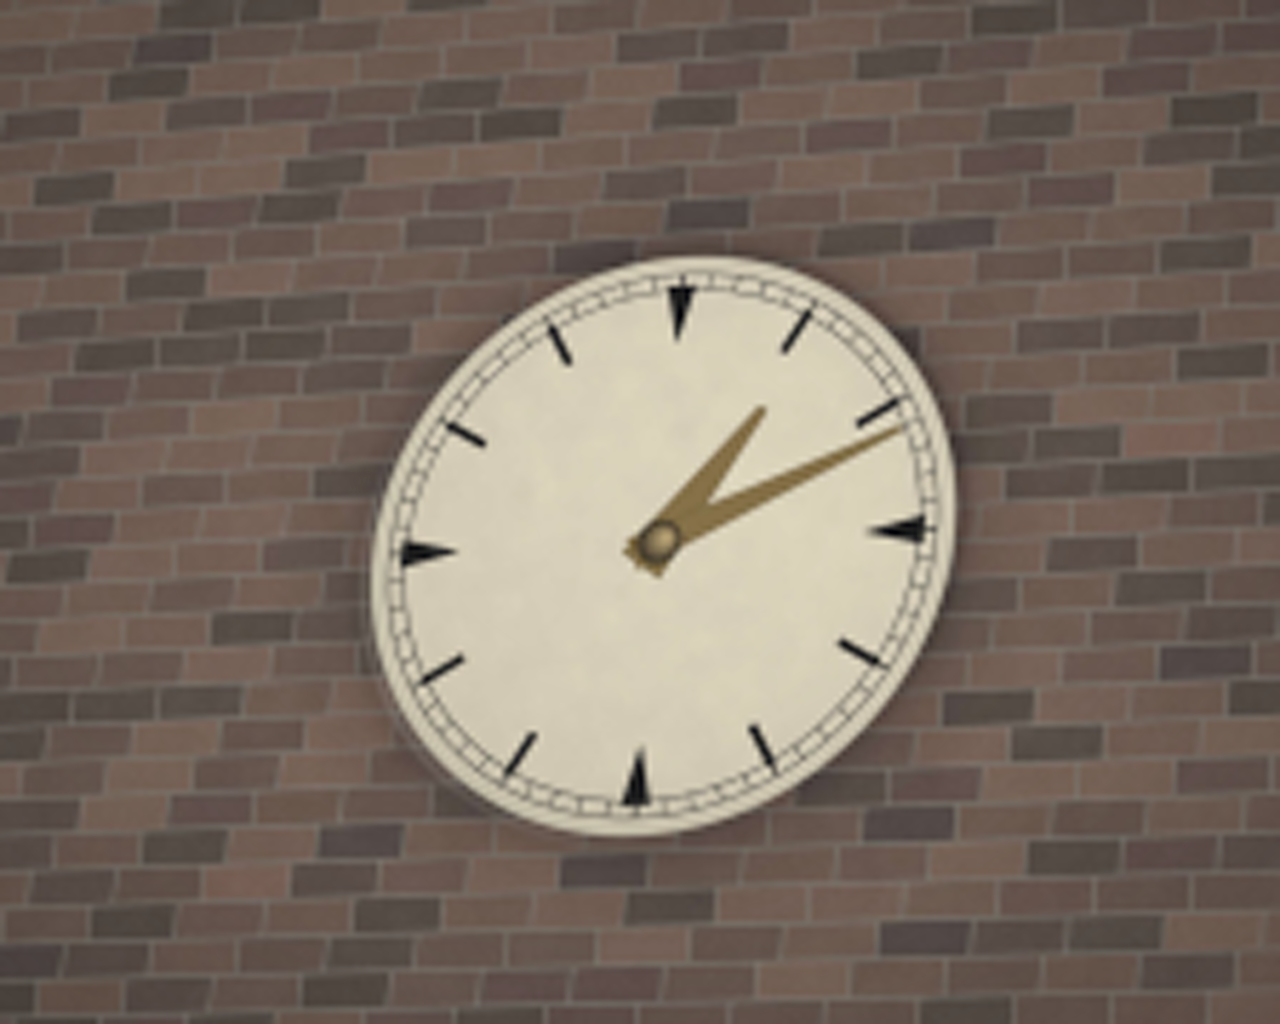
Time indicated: 1h11
